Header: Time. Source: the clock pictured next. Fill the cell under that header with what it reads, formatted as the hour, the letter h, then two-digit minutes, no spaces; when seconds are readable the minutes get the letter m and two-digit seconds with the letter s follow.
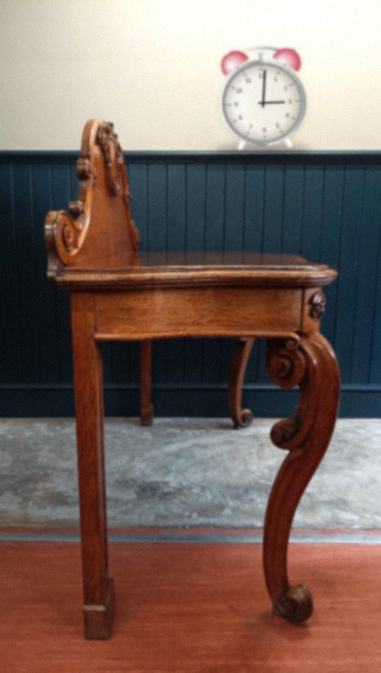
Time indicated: 3h01
